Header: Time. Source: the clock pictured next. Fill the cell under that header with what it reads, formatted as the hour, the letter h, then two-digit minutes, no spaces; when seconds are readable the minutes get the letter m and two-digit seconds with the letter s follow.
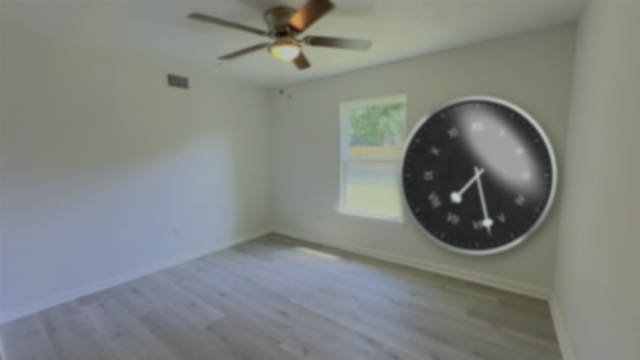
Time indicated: 7h28
